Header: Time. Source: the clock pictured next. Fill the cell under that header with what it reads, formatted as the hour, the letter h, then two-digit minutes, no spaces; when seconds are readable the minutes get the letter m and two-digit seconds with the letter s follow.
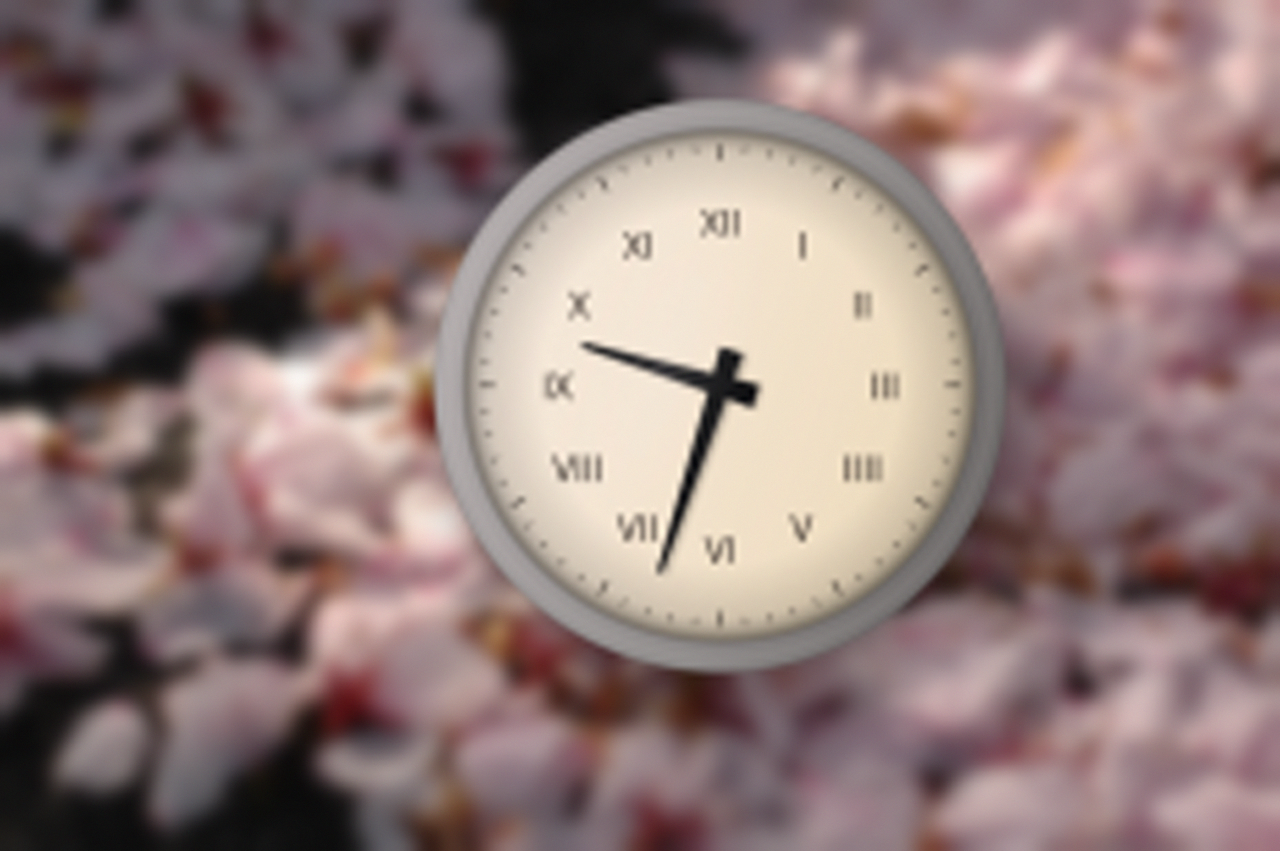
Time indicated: 9h33
